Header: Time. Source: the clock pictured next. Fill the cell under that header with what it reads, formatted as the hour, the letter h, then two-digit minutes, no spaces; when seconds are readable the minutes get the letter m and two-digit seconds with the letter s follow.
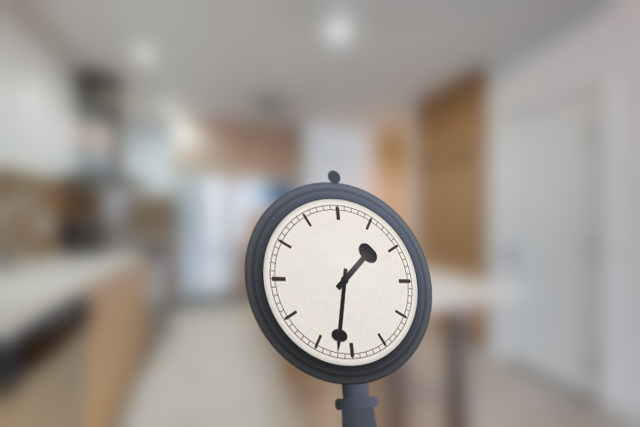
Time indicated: 1h32
